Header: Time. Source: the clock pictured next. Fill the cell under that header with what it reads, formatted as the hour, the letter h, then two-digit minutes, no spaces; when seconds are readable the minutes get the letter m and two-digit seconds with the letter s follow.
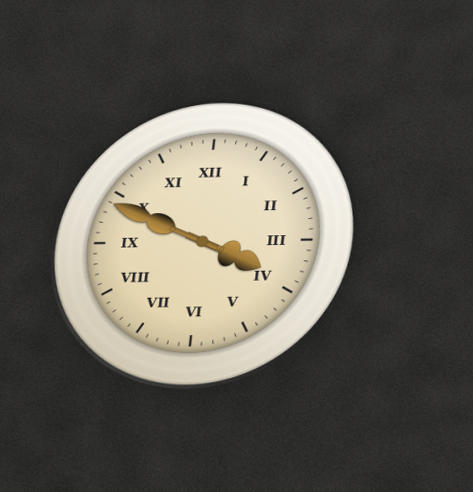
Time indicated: 3h49
